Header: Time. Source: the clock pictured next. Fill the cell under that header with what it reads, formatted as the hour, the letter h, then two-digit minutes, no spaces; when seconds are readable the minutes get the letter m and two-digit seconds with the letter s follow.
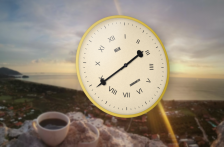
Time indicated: 2h44
